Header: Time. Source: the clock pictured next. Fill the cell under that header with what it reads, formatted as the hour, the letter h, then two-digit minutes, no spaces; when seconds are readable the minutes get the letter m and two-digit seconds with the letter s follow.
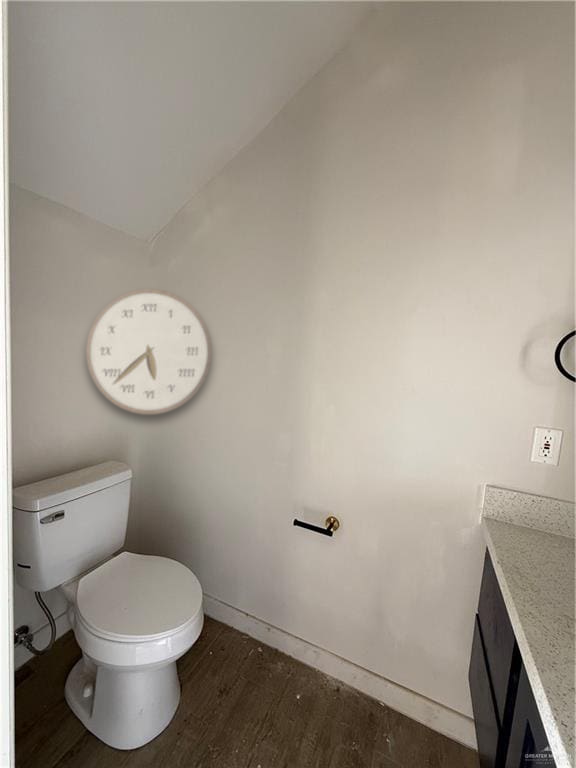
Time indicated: 5h38
